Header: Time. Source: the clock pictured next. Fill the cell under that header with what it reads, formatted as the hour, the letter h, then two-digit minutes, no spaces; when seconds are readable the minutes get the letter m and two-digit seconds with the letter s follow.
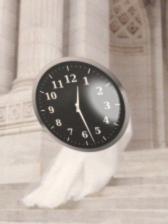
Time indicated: 12h28
